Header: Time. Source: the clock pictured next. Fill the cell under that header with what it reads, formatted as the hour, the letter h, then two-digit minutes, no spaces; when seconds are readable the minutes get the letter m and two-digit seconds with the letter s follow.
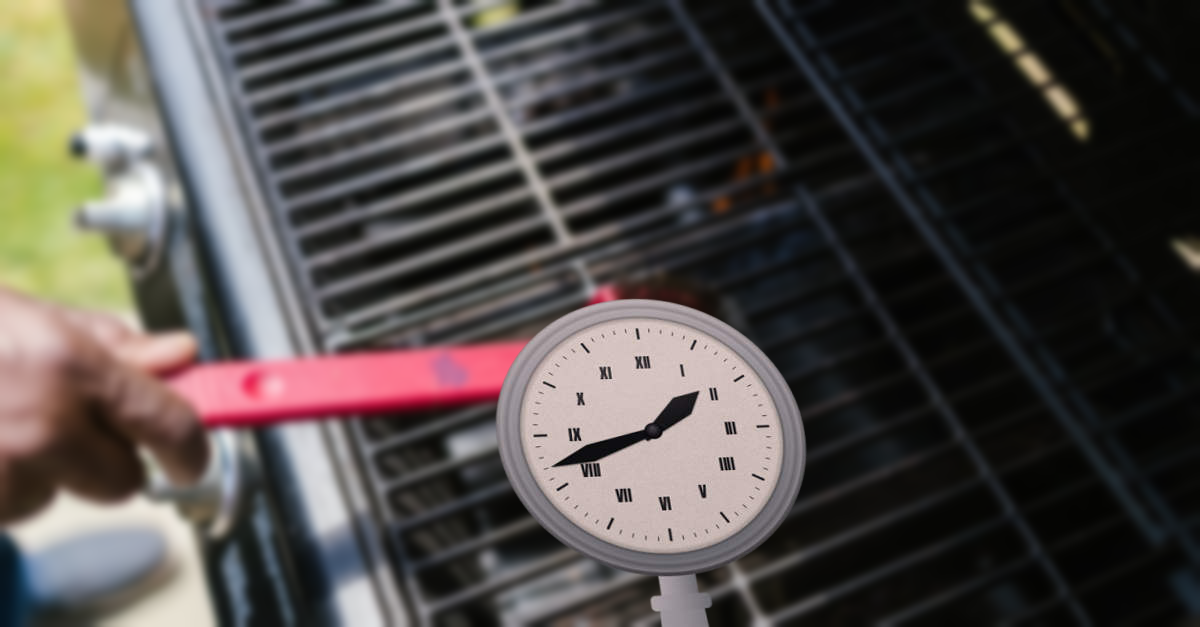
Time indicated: 1h42
